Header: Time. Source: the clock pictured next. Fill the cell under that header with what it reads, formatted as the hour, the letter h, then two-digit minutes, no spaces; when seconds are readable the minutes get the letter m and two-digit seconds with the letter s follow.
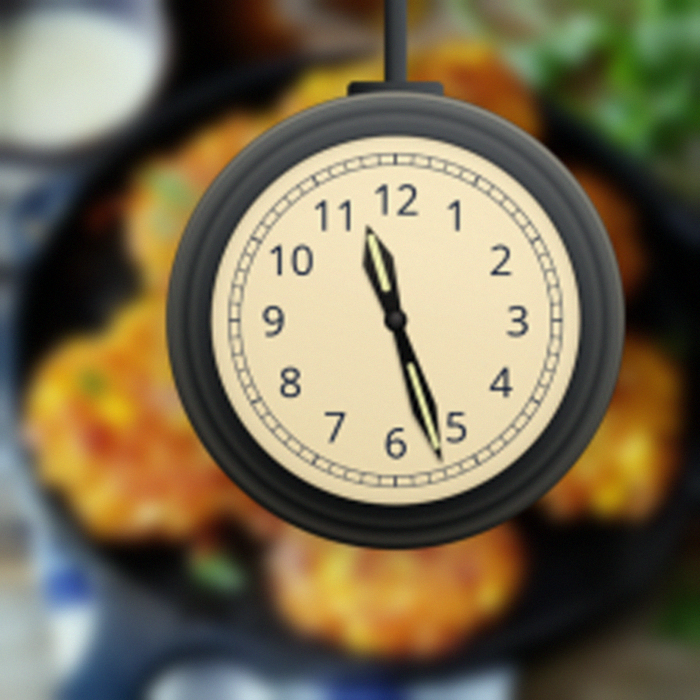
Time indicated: 11h27
